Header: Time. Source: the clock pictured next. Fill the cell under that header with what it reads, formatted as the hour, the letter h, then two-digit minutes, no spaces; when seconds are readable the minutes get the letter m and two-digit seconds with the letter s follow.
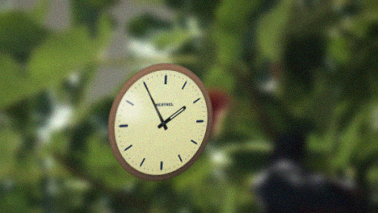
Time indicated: 1h55
